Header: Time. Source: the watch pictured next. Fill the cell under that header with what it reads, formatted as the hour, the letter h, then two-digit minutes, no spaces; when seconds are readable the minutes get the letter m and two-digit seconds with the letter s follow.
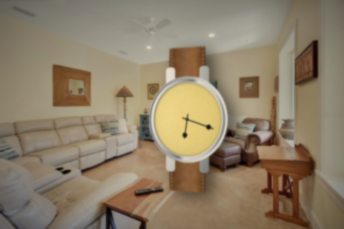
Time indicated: 6h18
